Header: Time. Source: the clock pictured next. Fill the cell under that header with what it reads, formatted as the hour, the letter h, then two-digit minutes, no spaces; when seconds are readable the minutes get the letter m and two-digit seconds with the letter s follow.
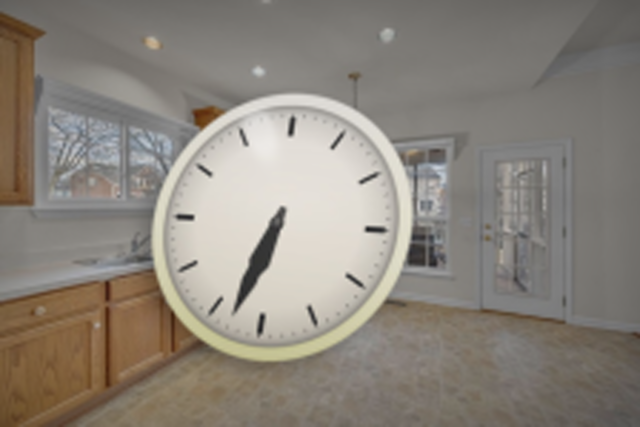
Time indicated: 6h33
